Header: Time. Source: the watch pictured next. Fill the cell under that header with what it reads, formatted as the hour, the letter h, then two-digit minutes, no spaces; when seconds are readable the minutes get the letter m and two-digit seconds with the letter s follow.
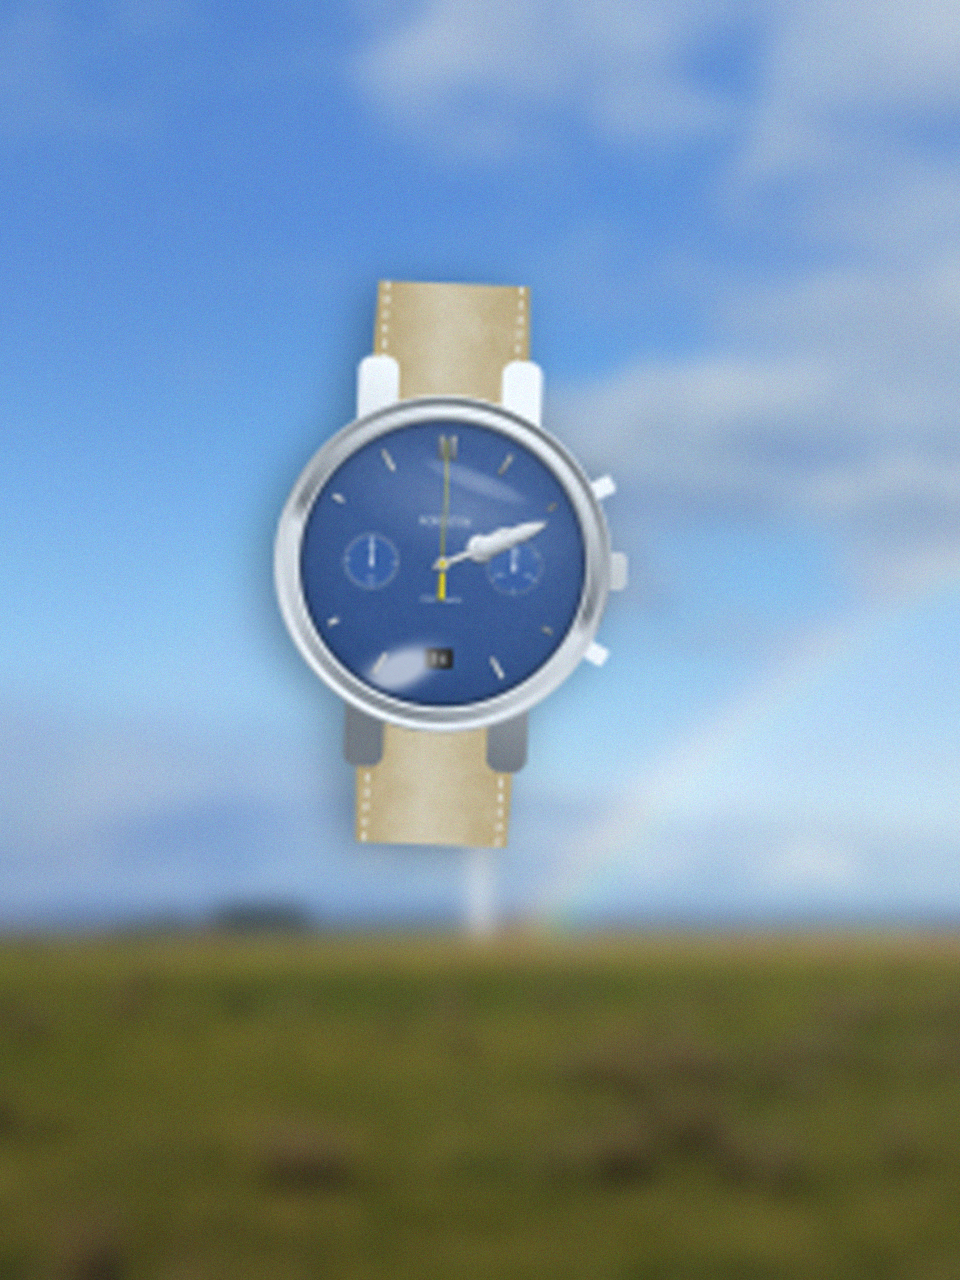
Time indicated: 2h11
